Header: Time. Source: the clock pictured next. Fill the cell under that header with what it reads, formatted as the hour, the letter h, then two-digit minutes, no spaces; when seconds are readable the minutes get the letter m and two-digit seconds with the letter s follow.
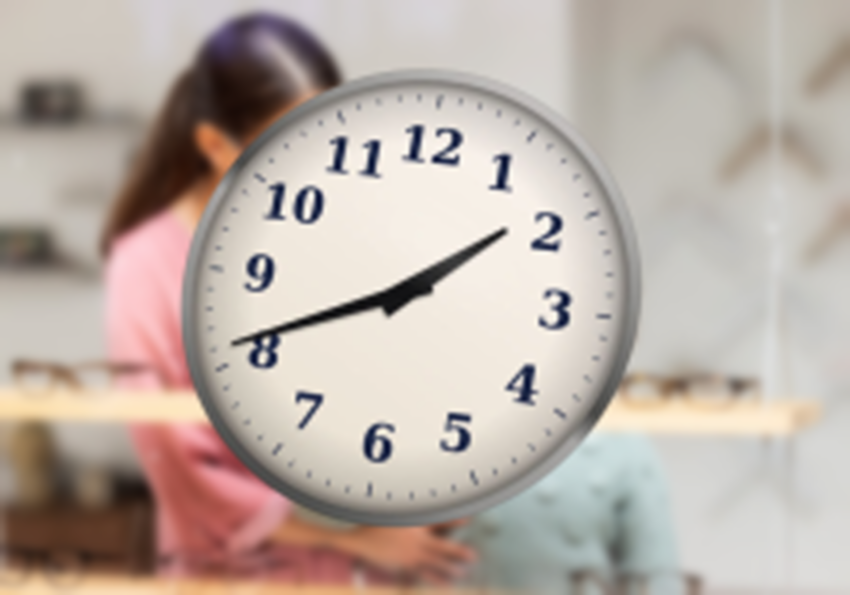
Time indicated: 1h41
